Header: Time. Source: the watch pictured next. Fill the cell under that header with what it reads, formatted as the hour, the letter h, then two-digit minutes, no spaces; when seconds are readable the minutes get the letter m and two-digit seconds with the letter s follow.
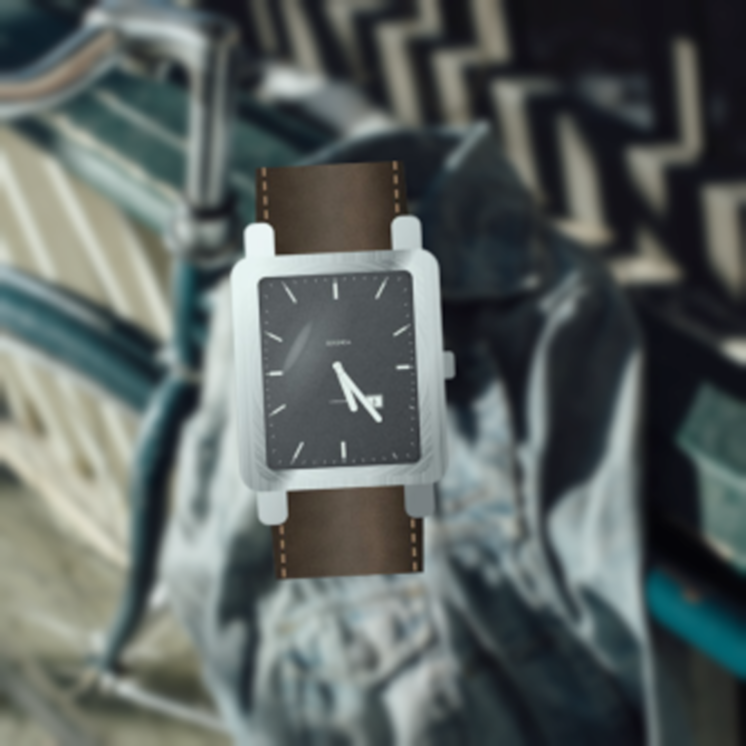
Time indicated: 5h24
